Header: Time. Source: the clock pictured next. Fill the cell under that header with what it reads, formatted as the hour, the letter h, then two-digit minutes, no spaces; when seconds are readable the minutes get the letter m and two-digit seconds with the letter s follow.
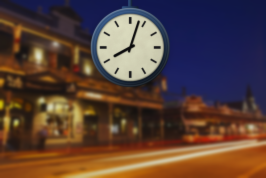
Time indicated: 8h03
